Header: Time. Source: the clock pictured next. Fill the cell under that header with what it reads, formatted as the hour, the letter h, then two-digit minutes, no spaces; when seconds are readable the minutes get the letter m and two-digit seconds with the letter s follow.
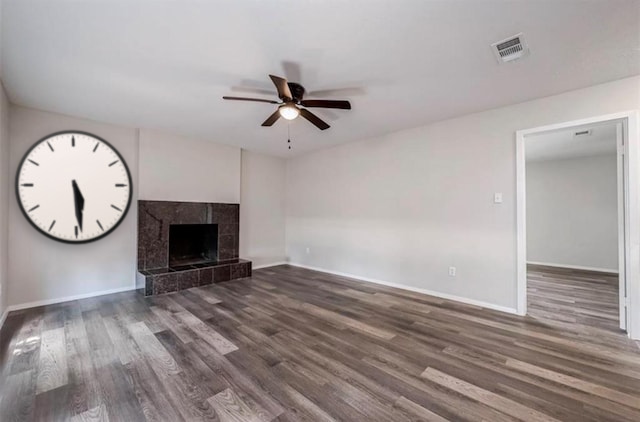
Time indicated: 5h29
